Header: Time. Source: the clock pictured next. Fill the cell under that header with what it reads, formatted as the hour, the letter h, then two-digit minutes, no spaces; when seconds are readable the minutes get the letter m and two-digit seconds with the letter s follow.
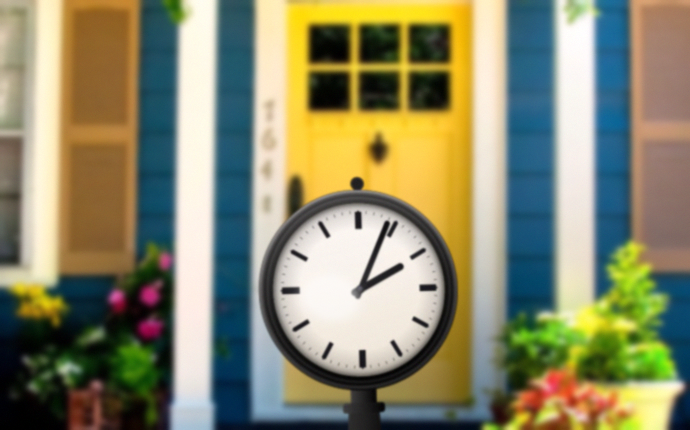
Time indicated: 2h04
